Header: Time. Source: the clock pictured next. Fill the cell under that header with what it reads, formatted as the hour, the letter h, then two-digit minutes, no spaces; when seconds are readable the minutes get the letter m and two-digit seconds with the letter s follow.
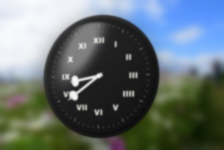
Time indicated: 8h39
